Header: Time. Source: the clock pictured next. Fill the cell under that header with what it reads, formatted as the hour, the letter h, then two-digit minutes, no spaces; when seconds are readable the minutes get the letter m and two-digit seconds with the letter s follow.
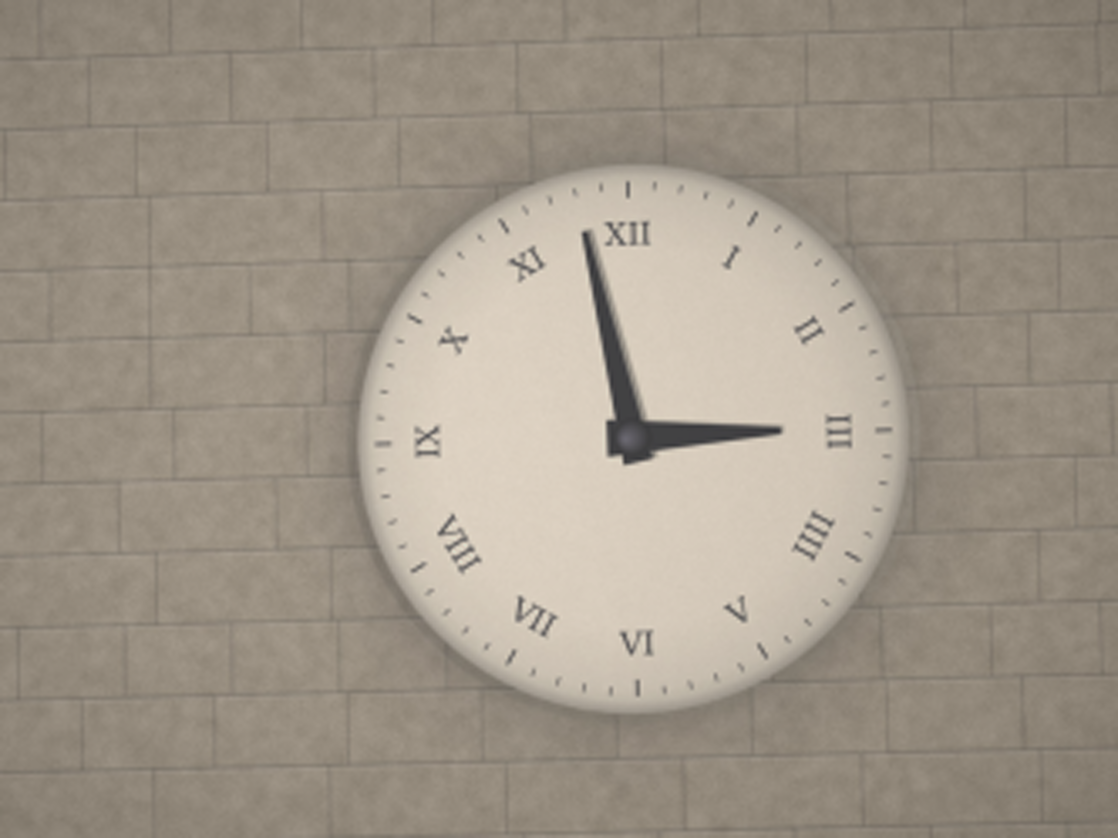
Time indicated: 2h58
